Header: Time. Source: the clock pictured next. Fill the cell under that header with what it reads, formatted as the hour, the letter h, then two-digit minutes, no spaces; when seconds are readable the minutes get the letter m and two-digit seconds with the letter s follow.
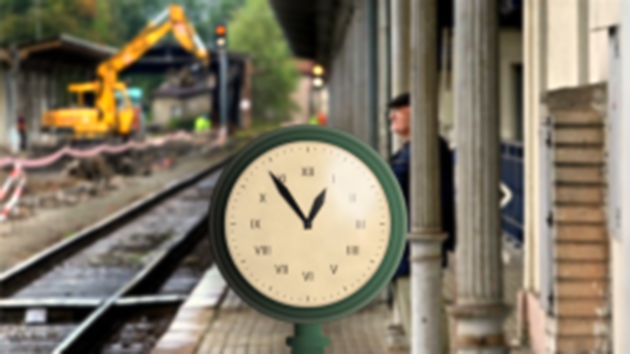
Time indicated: 12h54
